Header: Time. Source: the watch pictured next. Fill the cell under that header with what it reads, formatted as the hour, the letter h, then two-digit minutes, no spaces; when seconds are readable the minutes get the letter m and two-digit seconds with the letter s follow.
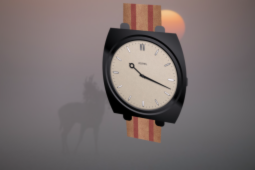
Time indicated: 10h18
